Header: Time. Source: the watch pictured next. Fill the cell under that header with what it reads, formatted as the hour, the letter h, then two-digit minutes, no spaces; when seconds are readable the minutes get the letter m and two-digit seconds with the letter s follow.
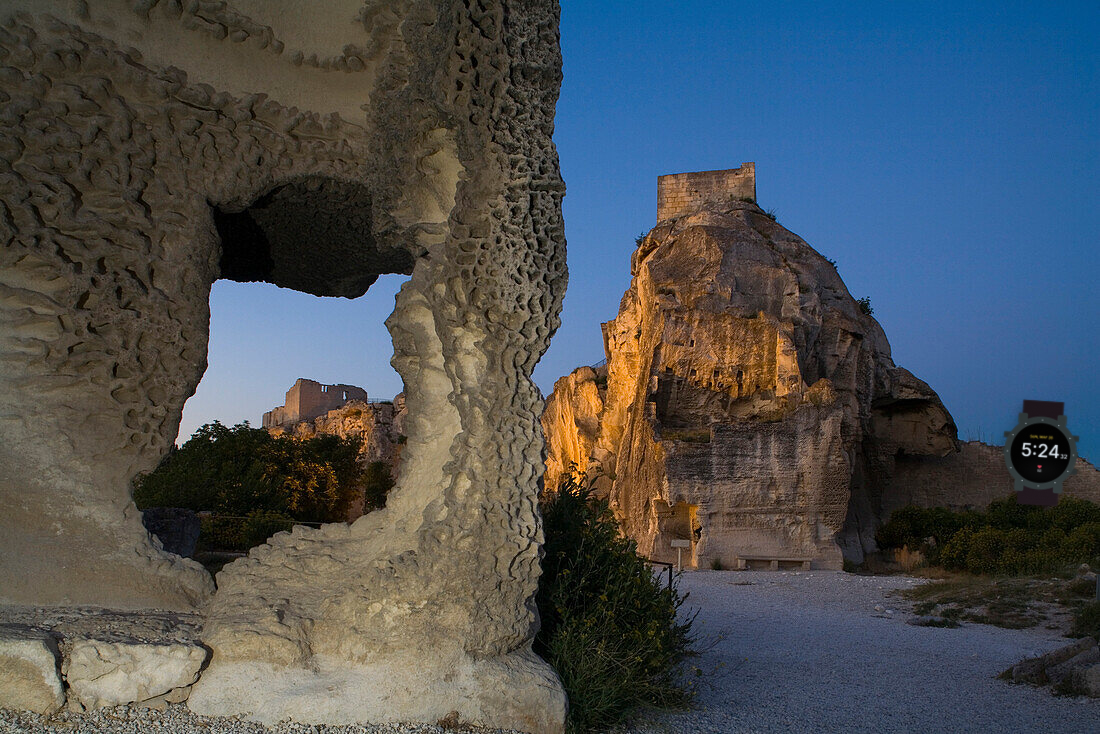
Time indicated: 5h24
